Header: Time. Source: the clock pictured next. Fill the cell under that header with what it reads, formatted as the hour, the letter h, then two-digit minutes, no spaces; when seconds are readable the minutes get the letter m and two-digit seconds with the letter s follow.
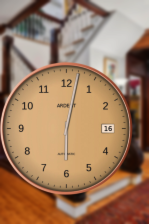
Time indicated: 6h02
